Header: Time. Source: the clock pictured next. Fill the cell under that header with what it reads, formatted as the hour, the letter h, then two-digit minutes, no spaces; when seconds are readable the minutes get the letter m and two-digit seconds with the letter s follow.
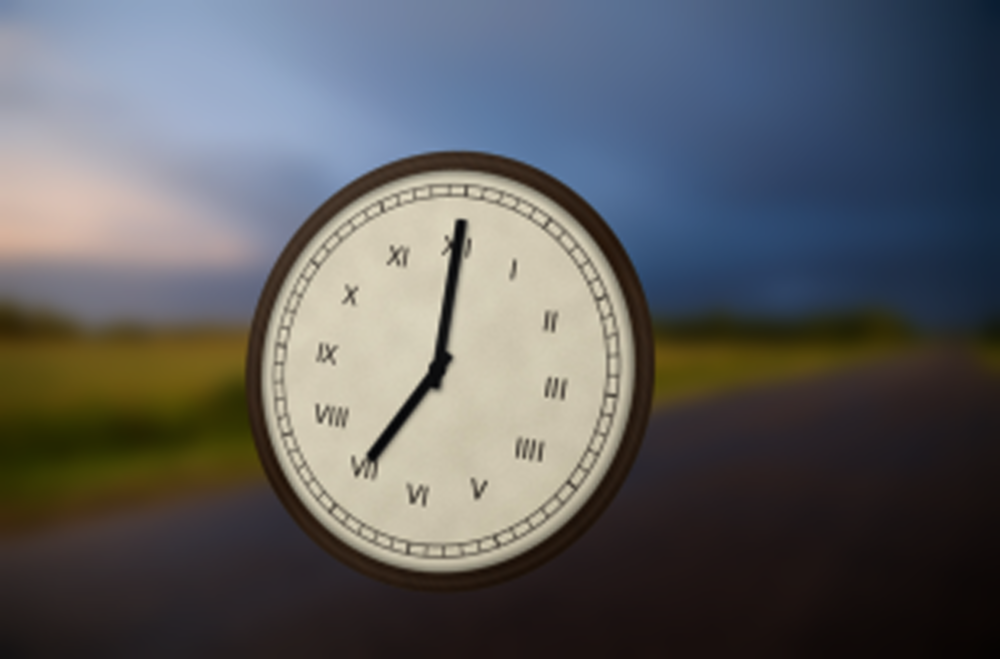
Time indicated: 7h00
